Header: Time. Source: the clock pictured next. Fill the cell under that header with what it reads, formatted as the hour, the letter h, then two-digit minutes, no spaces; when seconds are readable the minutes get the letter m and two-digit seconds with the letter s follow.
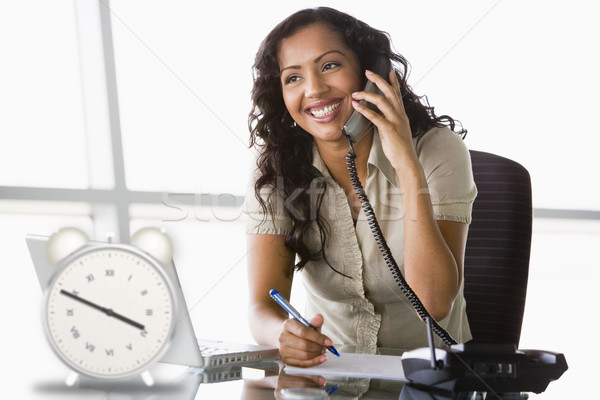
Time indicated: 3h49
